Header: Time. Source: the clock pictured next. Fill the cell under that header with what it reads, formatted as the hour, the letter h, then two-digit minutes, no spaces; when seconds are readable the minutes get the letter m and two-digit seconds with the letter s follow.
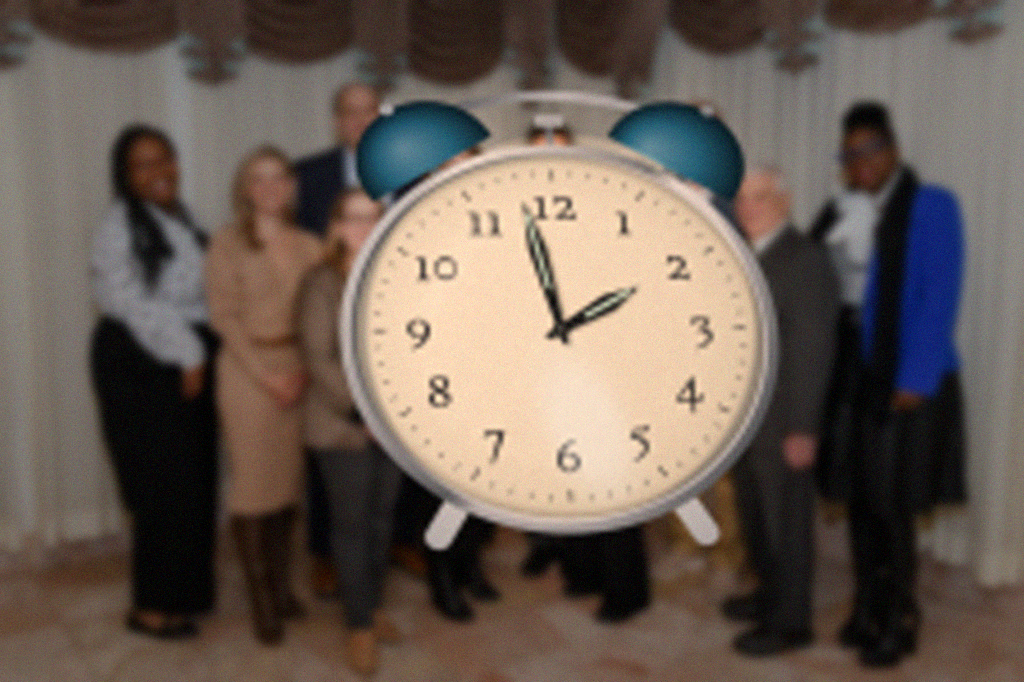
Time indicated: 1h58
